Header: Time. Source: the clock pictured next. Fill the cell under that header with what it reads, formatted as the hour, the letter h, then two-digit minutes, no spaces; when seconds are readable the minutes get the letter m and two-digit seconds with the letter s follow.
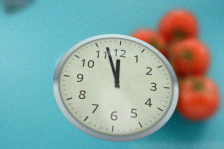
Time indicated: 11h57
